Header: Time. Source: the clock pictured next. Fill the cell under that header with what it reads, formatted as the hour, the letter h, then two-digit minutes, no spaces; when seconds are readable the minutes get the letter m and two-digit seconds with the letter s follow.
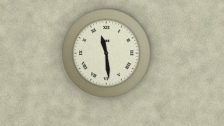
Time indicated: 11h29
